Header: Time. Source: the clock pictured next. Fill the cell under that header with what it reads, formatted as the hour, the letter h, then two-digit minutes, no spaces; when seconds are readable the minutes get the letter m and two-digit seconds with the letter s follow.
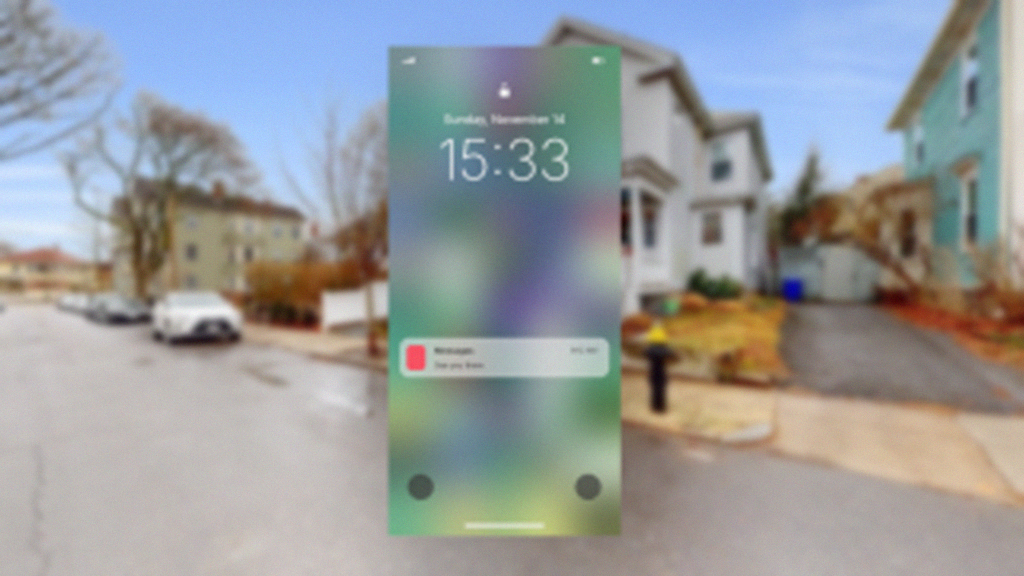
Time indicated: 15h33
